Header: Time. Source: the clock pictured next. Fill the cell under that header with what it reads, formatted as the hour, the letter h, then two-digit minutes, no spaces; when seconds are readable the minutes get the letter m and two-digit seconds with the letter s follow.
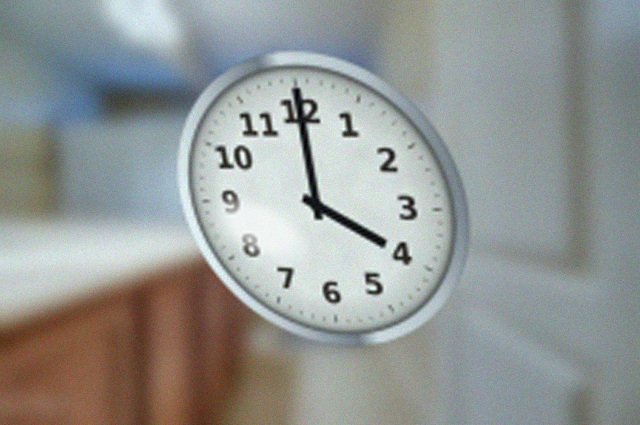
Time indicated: 4h00
